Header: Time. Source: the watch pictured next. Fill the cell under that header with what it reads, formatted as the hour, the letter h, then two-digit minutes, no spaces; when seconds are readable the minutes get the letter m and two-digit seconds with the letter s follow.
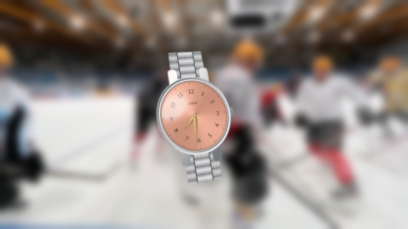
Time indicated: 7h31
